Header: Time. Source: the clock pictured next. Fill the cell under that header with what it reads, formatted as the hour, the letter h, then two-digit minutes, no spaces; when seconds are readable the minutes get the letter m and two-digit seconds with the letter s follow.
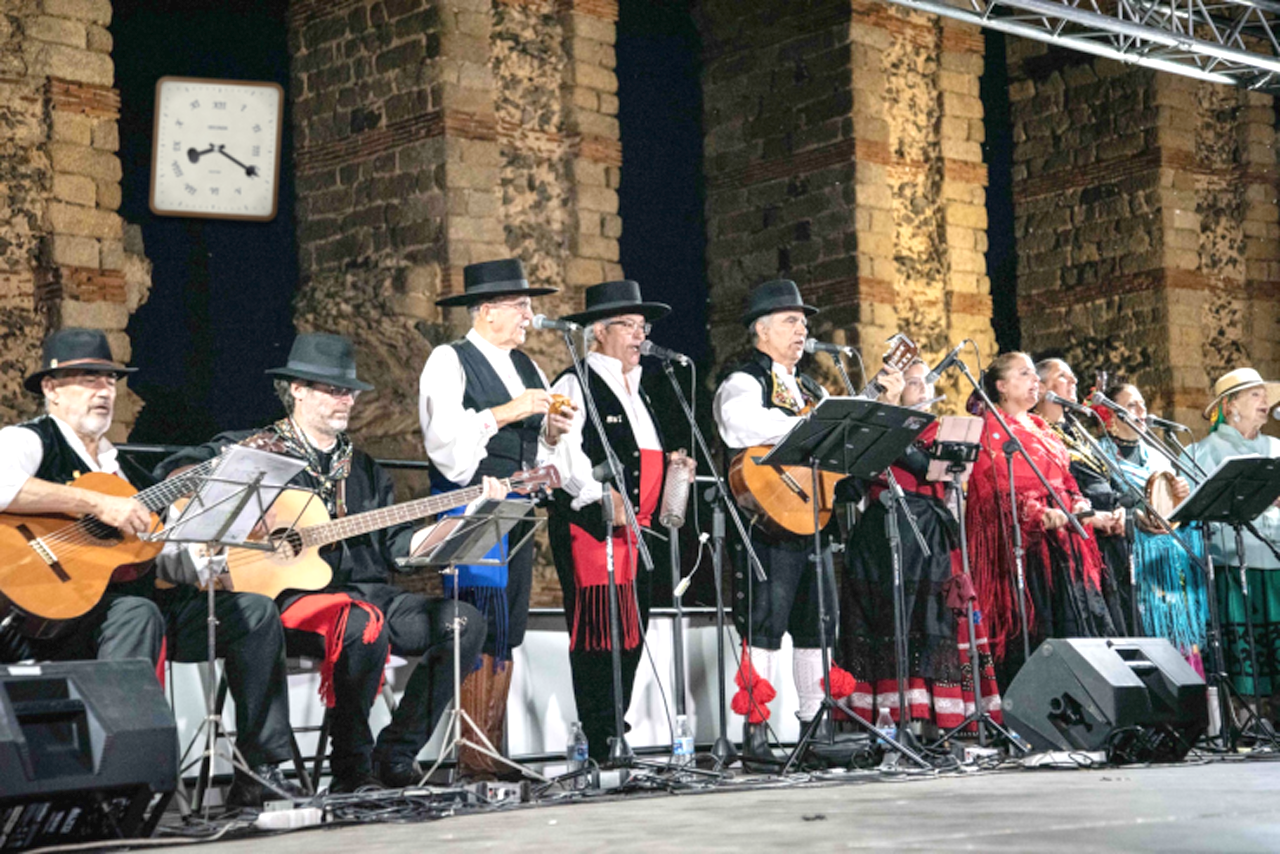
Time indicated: 8h20
